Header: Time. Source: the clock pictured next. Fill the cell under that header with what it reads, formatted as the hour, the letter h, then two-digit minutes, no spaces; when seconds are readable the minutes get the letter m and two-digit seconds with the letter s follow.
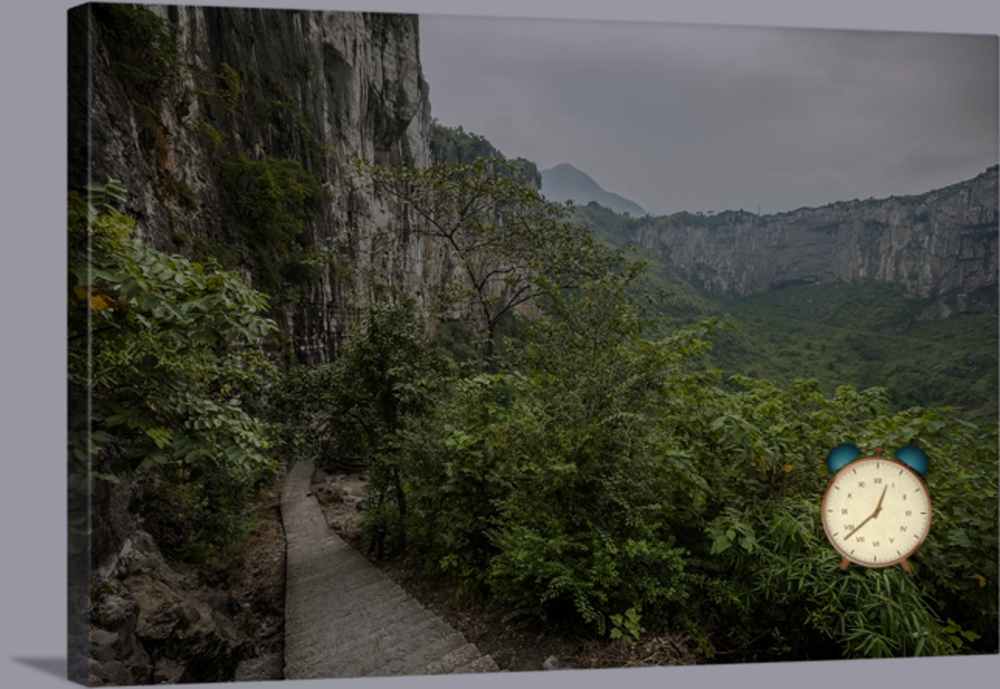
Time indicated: 12h38
